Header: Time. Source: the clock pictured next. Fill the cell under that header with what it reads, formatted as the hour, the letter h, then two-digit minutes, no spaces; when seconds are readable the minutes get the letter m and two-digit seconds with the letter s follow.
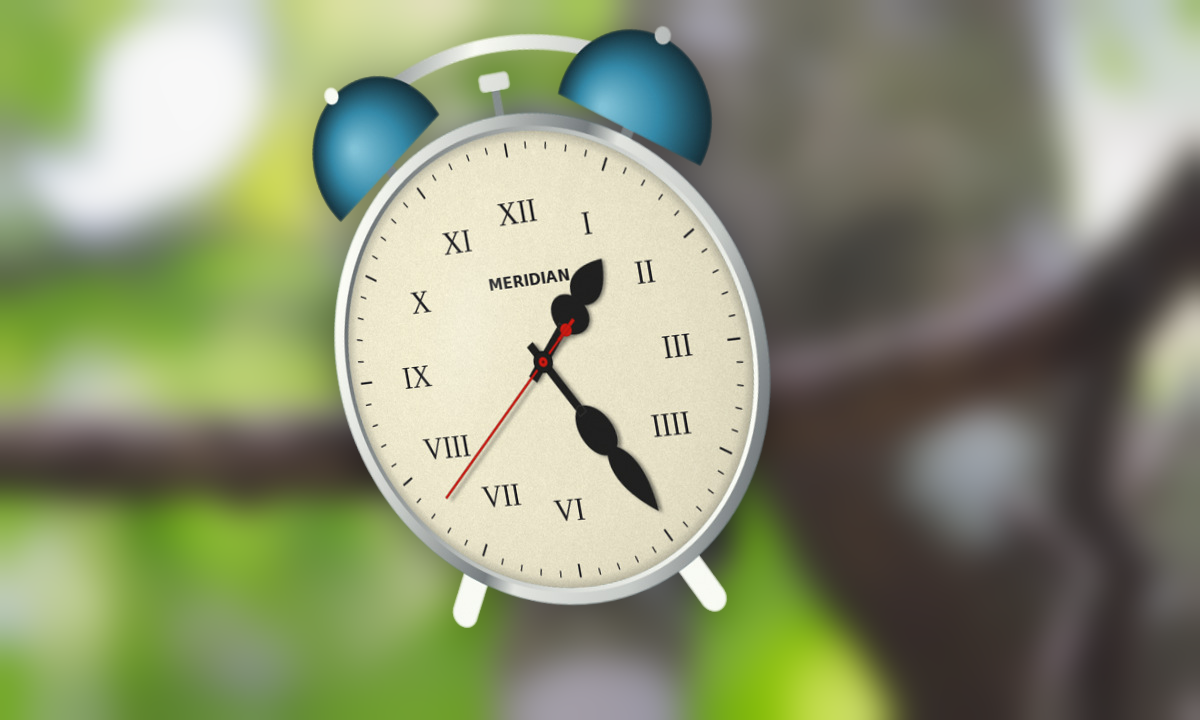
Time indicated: 1h24m38s
